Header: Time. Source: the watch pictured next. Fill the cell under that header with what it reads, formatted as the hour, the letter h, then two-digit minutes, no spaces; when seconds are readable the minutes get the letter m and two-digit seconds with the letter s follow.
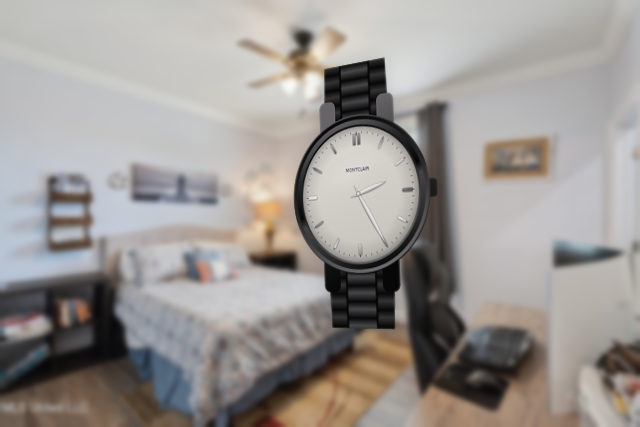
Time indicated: 2h25
